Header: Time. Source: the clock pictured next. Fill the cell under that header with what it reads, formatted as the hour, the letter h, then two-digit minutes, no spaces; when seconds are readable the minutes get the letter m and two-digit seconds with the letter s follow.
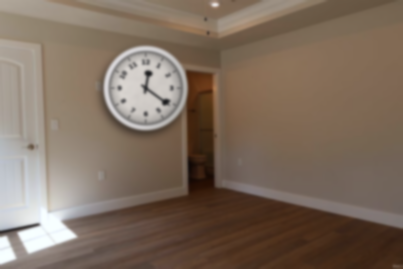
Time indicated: 12h21
